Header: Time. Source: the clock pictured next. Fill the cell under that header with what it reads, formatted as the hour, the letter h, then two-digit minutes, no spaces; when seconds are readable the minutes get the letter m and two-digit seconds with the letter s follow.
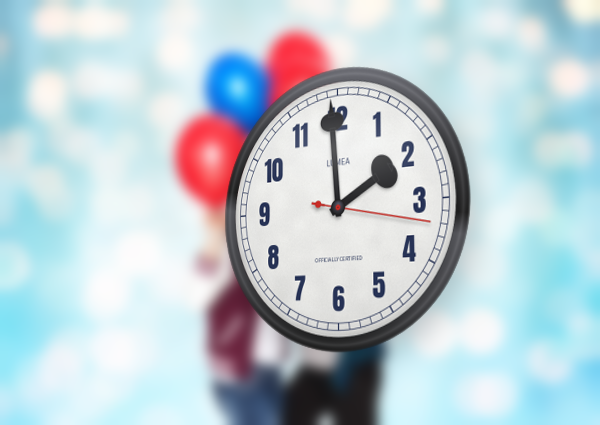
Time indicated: 1h59m17s
